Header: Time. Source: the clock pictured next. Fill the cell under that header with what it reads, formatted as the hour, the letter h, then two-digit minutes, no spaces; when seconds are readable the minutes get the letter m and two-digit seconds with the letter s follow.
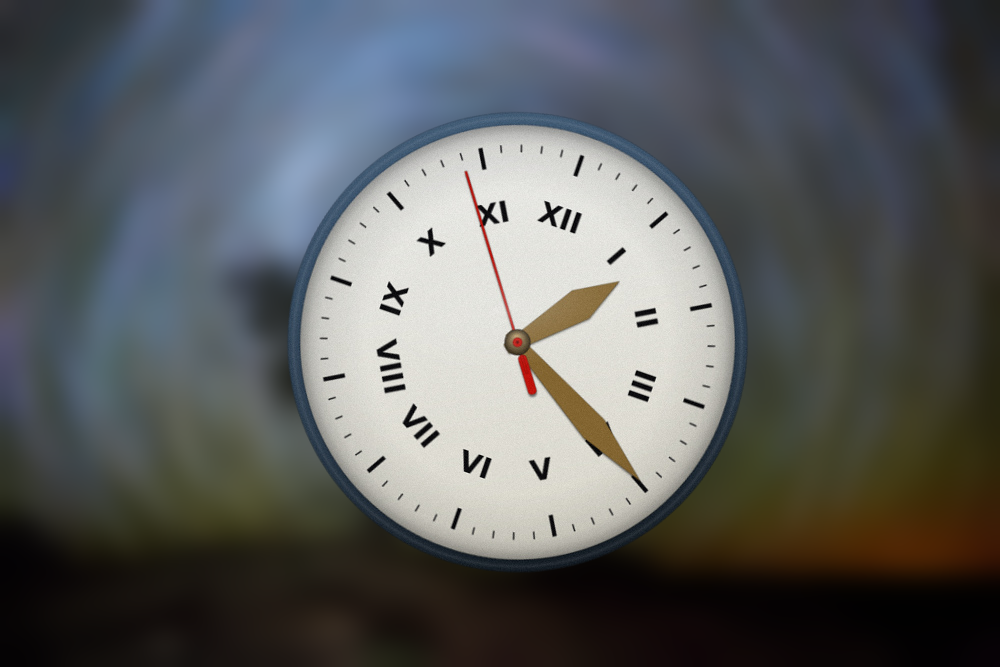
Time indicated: 1h19m54s
